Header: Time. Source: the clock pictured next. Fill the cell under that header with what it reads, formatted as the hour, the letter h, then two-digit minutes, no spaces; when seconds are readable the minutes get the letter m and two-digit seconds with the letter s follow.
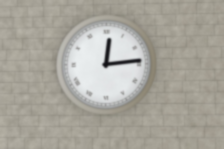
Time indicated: 12h14
